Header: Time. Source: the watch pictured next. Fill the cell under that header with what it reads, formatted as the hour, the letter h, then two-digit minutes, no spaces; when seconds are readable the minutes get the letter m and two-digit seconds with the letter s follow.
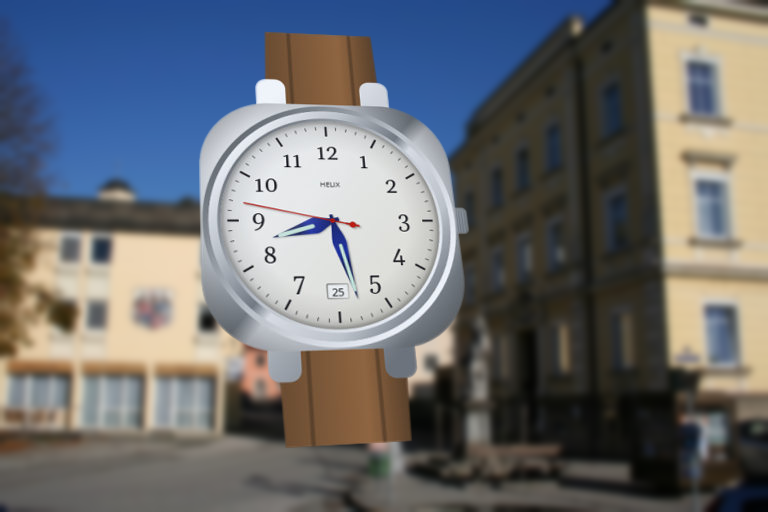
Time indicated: 8h27m47s
